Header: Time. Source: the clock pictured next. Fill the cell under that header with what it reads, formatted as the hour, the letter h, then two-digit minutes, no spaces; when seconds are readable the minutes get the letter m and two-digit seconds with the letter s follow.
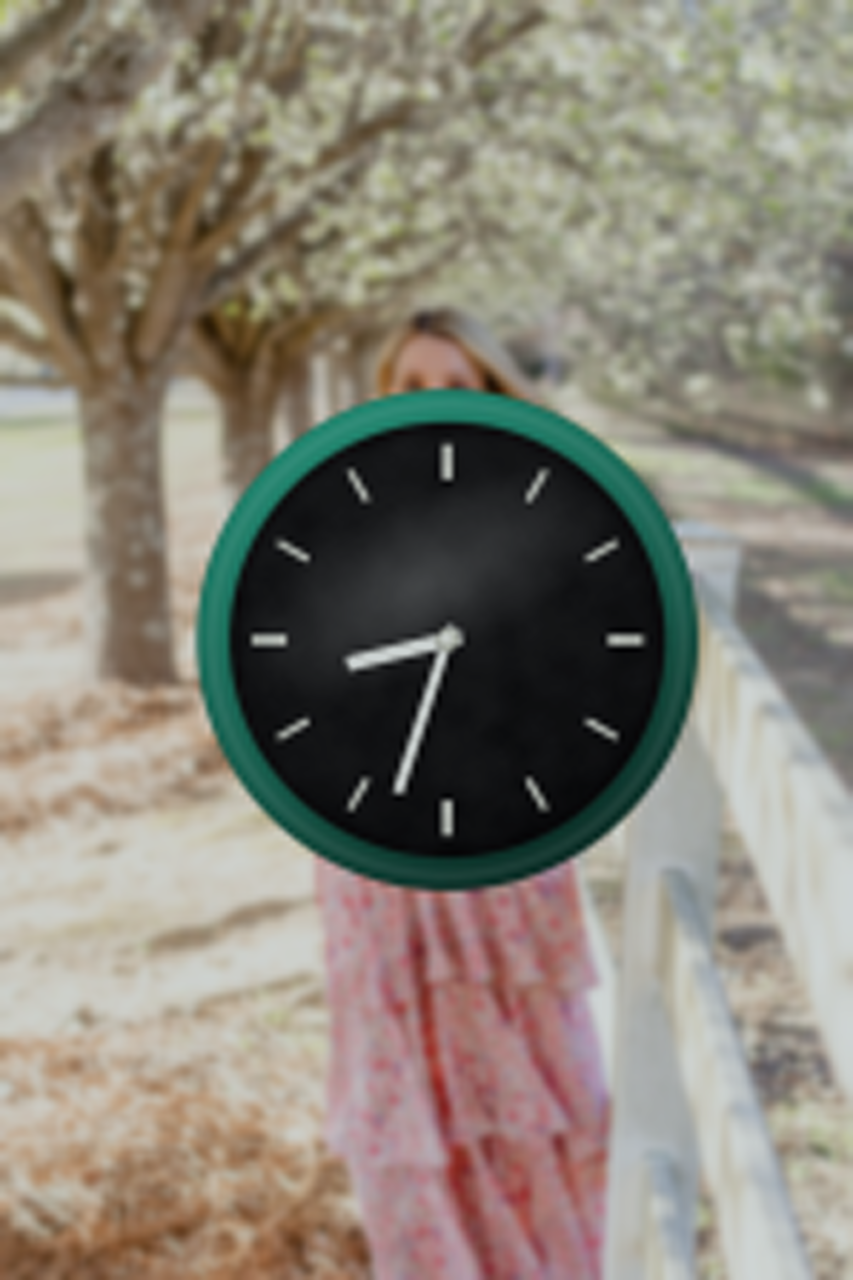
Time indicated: 8h33
